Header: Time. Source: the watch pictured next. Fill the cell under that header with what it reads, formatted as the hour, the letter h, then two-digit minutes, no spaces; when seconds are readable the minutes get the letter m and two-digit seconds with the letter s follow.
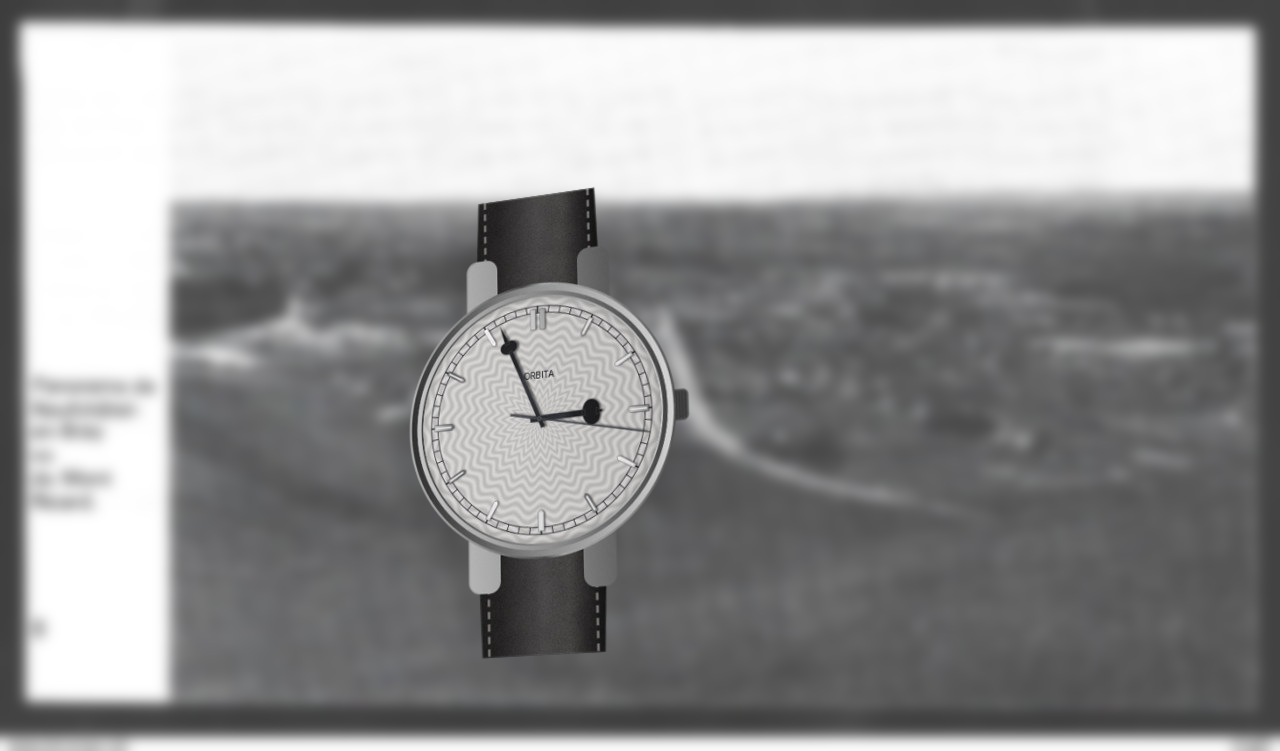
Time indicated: 2h56m17s
